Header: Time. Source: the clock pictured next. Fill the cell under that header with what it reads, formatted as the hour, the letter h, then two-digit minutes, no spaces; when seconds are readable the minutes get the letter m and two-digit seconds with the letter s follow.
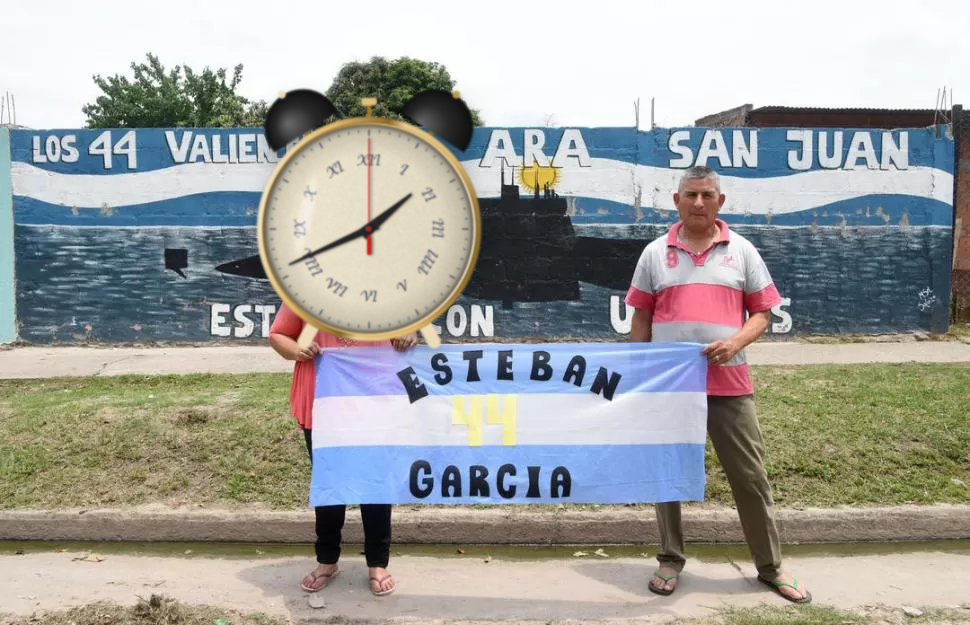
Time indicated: 1h41m00s
